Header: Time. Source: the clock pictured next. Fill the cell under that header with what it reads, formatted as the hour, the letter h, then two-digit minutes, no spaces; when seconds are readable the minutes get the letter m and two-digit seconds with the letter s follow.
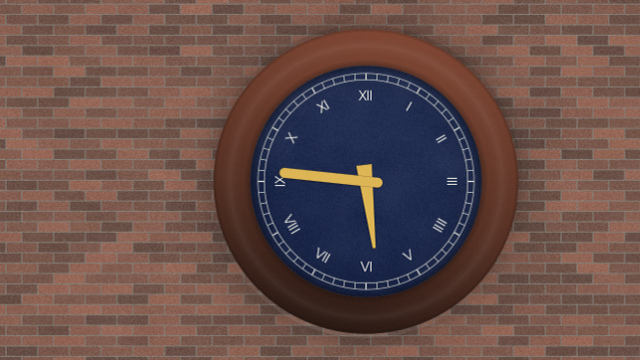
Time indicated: 5h46
